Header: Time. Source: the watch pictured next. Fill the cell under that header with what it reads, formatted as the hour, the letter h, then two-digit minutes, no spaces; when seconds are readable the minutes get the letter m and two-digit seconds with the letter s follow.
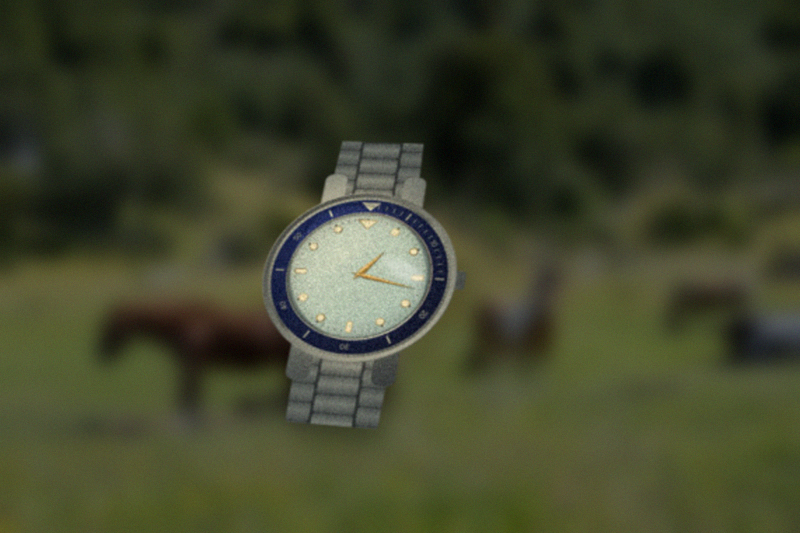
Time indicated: 1h17
